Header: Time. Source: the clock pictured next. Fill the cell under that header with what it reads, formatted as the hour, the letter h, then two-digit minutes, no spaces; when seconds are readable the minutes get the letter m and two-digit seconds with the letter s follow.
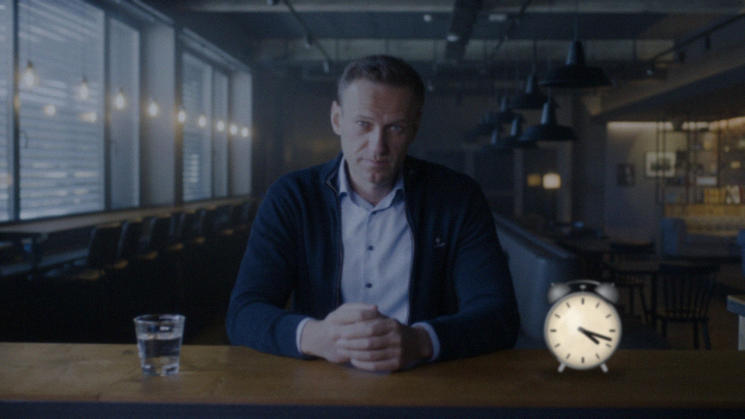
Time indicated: 4h18
